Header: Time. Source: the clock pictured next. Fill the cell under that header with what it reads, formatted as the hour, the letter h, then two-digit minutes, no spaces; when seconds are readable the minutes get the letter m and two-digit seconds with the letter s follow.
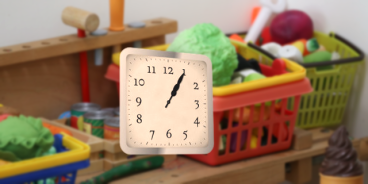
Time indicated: 1h05
